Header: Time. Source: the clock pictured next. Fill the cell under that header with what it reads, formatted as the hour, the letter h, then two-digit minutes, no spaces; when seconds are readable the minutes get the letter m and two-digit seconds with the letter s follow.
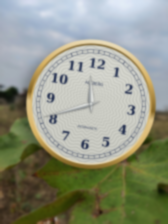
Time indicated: 11h41
